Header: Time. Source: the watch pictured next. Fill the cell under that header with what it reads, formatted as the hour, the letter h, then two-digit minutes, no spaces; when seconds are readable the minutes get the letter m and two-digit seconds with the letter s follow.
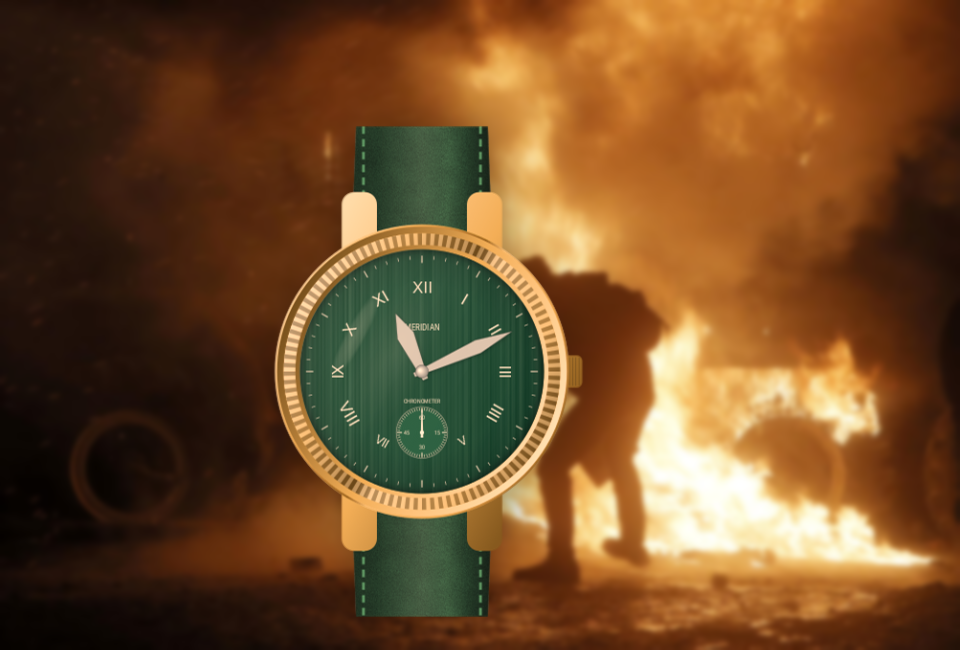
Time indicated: 11h11
